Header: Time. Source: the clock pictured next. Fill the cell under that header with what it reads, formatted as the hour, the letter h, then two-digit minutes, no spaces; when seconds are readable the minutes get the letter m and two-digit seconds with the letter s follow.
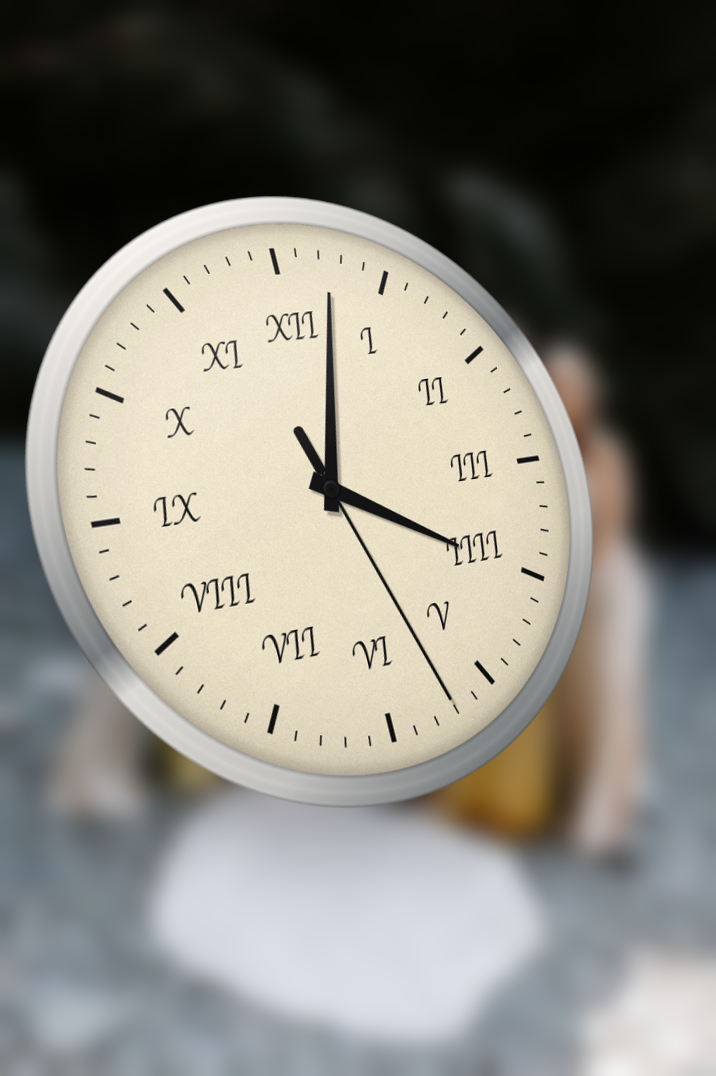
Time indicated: 4h02m27s
